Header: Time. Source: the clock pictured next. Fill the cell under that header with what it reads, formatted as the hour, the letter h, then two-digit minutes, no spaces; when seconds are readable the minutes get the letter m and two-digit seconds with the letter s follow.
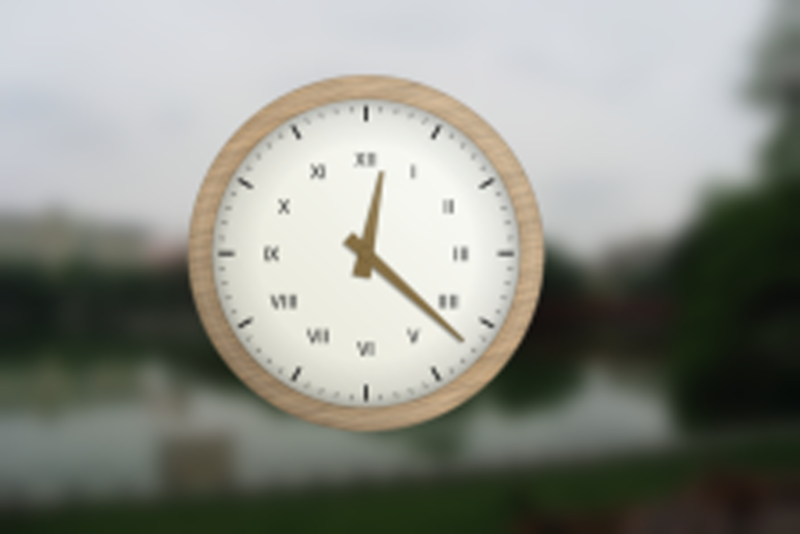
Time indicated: 12h22
